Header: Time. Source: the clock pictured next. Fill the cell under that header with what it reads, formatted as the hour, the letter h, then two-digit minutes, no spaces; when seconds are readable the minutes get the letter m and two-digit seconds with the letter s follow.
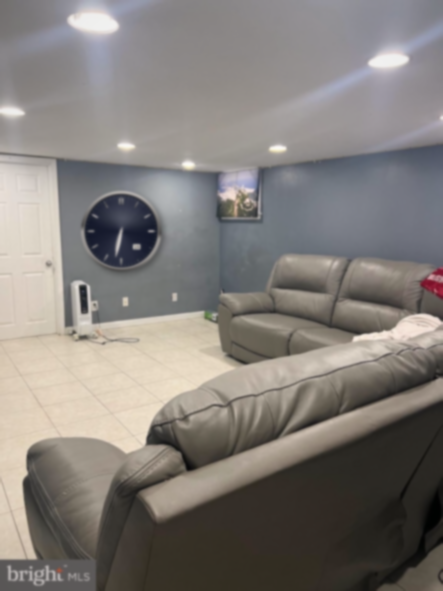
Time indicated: 6h32
